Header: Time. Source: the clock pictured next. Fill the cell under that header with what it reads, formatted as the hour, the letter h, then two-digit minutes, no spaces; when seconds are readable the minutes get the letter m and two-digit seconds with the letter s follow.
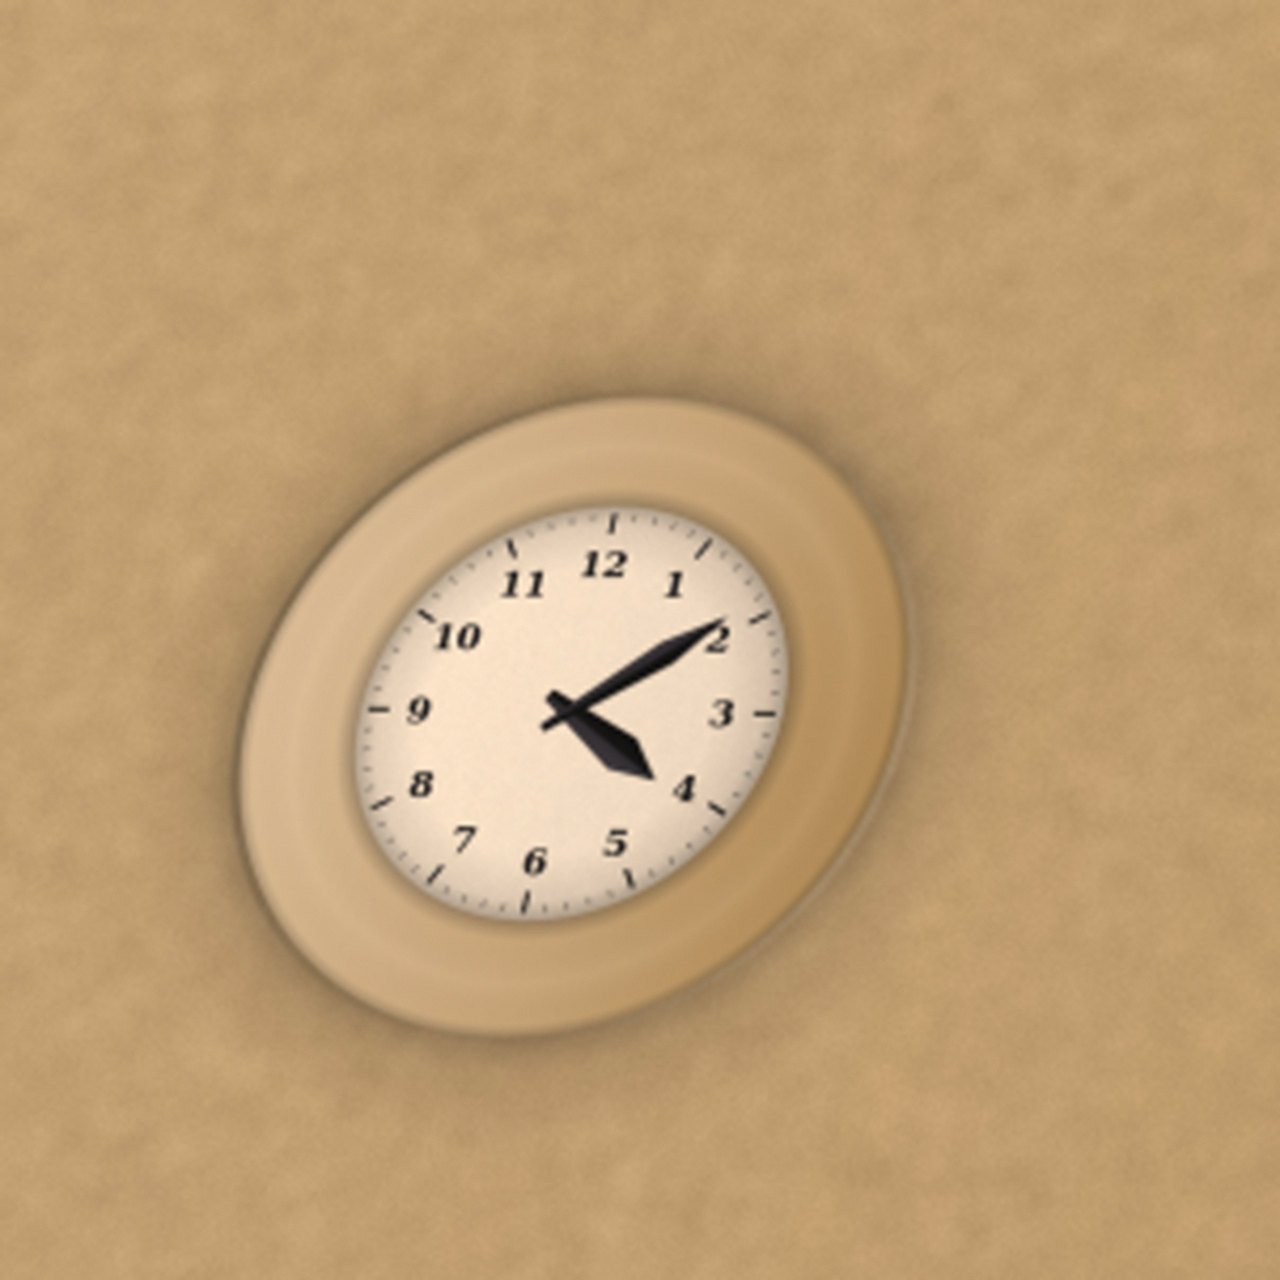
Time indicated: 4h09
